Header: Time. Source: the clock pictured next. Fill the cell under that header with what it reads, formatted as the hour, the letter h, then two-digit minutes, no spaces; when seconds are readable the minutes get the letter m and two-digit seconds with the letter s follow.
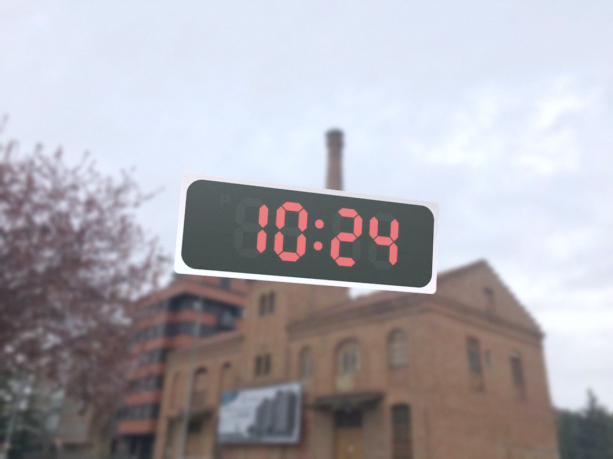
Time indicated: 10h24
